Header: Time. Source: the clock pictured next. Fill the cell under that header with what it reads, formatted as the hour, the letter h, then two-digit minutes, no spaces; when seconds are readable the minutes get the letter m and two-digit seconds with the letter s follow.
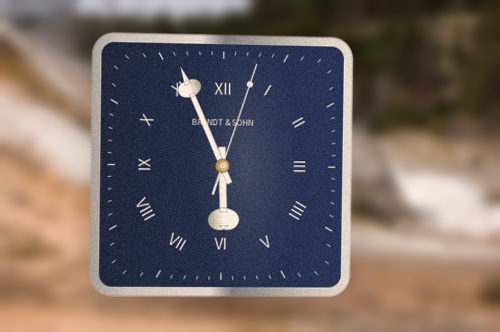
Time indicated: 5h56m03s
